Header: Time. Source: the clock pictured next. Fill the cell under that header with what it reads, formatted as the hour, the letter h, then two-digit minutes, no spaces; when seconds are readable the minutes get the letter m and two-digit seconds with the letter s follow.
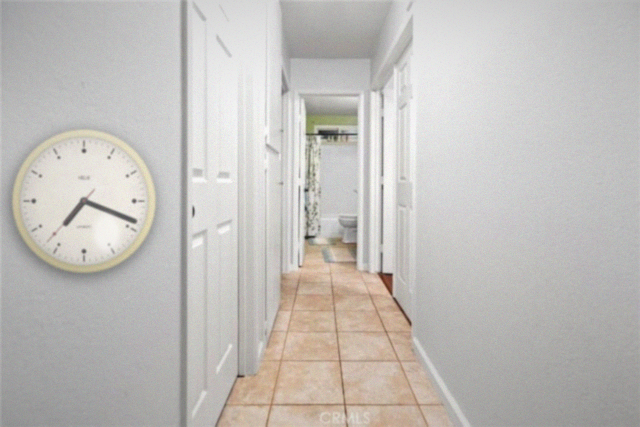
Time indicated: 7h18m37s
